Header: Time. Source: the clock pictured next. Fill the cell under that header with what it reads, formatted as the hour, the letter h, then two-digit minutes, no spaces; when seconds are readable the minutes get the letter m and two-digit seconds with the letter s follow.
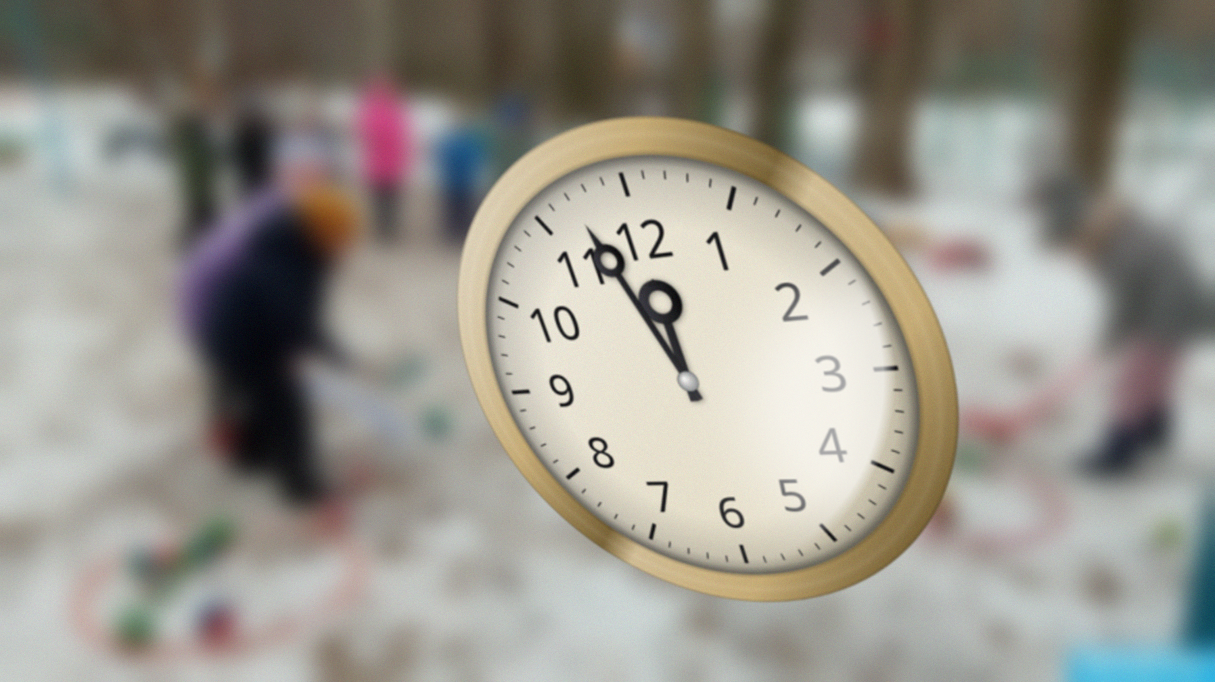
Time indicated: 11h57
